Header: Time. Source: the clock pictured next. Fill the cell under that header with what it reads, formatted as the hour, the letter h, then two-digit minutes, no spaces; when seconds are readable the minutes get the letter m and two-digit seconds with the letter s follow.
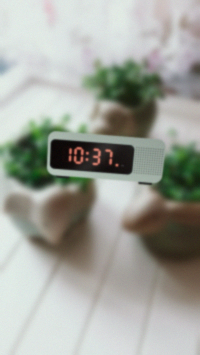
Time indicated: 10h37
